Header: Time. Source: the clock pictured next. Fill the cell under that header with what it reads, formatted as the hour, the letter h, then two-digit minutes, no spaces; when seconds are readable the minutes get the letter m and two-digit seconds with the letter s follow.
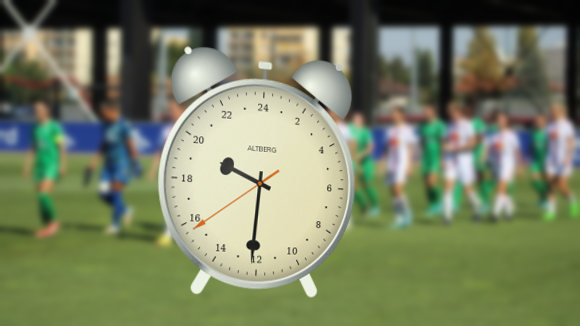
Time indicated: 19h30m39s
